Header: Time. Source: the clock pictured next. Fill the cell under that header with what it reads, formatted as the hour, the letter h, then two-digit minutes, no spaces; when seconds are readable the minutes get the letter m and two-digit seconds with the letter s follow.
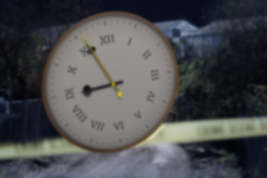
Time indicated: 8h55m56s
